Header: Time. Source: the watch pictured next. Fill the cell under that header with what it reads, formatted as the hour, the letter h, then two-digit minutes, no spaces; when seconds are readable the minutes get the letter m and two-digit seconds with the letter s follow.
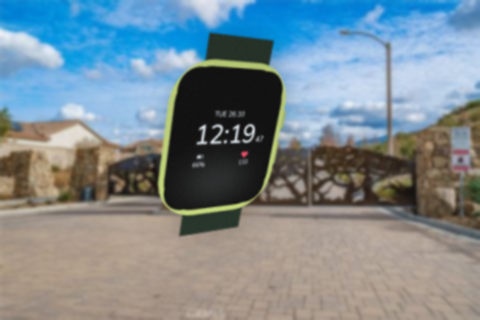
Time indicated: 12h19
